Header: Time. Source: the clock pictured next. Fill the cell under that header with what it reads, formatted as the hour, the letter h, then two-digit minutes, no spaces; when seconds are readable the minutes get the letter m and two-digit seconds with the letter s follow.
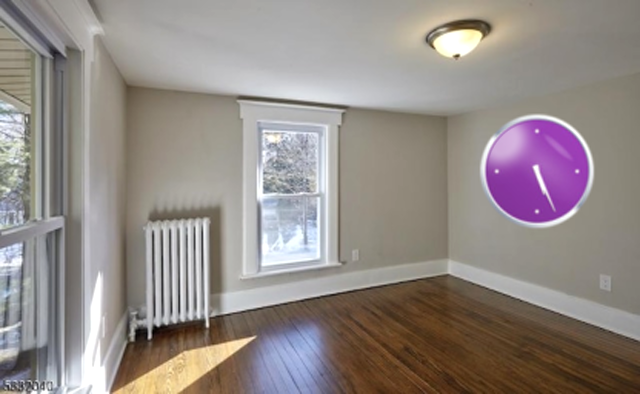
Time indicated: 5h26
